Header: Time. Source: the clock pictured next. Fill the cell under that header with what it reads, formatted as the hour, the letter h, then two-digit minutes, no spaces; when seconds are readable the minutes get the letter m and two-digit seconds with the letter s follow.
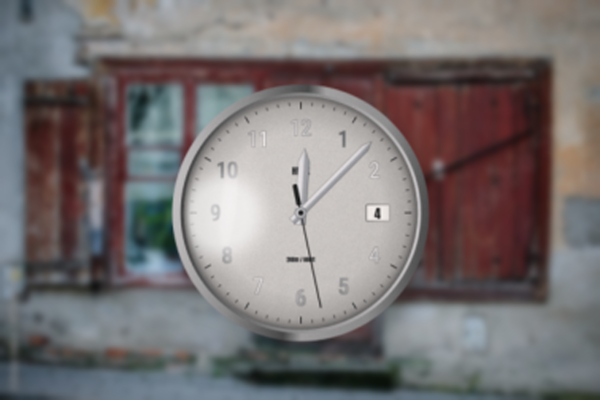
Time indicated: 12h07m28s
